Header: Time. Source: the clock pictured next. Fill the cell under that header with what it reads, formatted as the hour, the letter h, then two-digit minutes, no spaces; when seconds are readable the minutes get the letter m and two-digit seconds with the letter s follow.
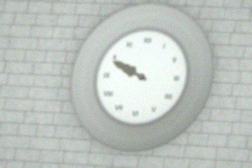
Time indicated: 9h49
